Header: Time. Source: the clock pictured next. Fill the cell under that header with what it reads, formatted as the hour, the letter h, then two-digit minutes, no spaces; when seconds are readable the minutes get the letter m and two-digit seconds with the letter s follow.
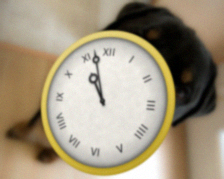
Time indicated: 10h57
